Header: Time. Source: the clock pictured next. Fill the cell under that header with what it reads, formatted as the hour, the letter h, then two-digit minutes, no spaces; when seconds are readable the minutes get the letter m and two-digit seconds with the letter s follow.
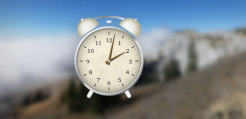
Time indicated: 2h02
